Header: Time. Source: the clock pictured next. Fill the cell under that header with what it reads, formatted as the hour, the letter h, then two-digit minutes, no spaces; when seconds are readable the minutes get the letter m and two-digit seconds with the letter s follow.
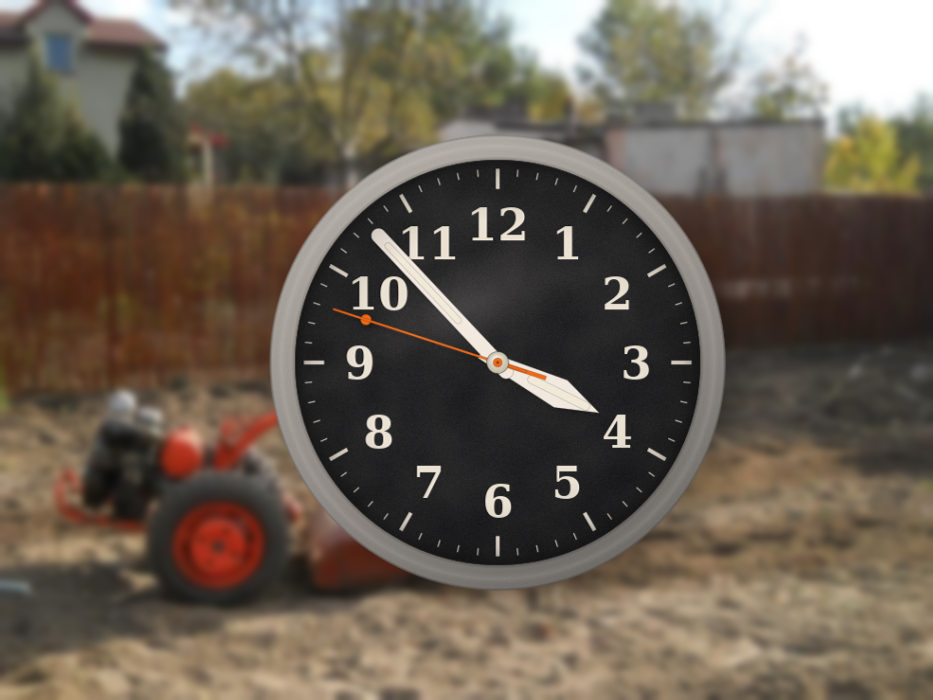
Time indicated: 3h52m48s
